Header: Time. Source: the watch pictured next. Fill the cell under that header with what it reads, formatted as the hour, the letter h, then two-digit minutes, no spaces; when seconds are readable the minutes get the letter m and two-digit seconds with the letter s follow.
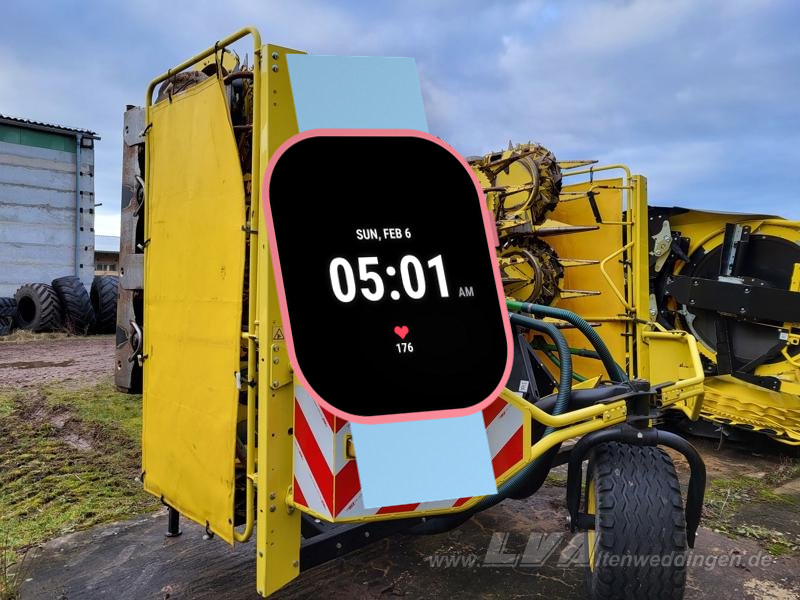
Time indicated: 5h01
